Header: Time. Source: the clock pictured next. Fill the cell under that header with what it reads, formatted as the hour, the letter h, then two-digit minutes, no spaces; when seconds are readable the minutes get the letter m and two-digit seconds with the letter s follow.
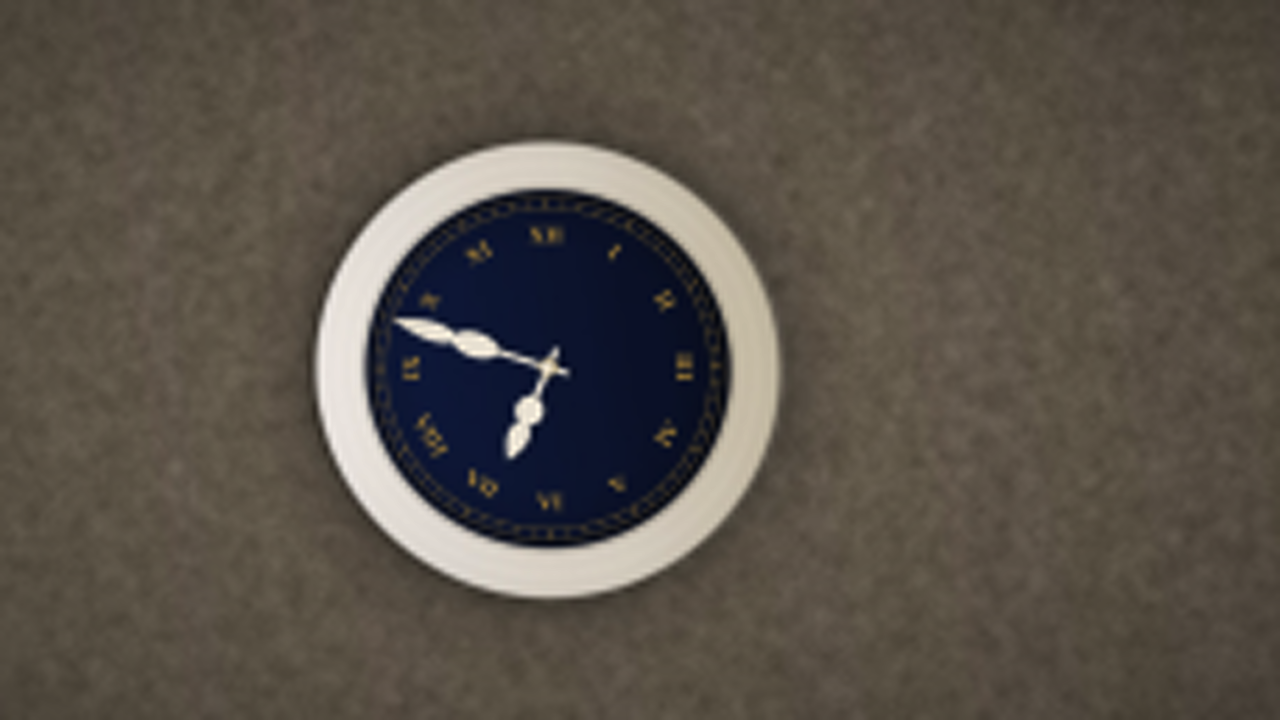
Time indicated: 6h48
